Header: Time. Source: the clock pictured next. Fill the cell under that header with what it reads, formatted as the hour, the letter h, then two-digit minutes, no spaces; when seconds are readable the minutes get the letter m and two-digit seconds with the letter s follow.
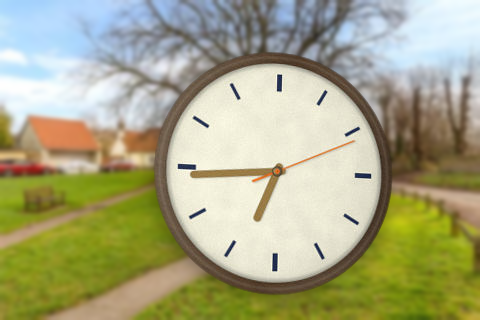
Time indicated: 6h44m11s
